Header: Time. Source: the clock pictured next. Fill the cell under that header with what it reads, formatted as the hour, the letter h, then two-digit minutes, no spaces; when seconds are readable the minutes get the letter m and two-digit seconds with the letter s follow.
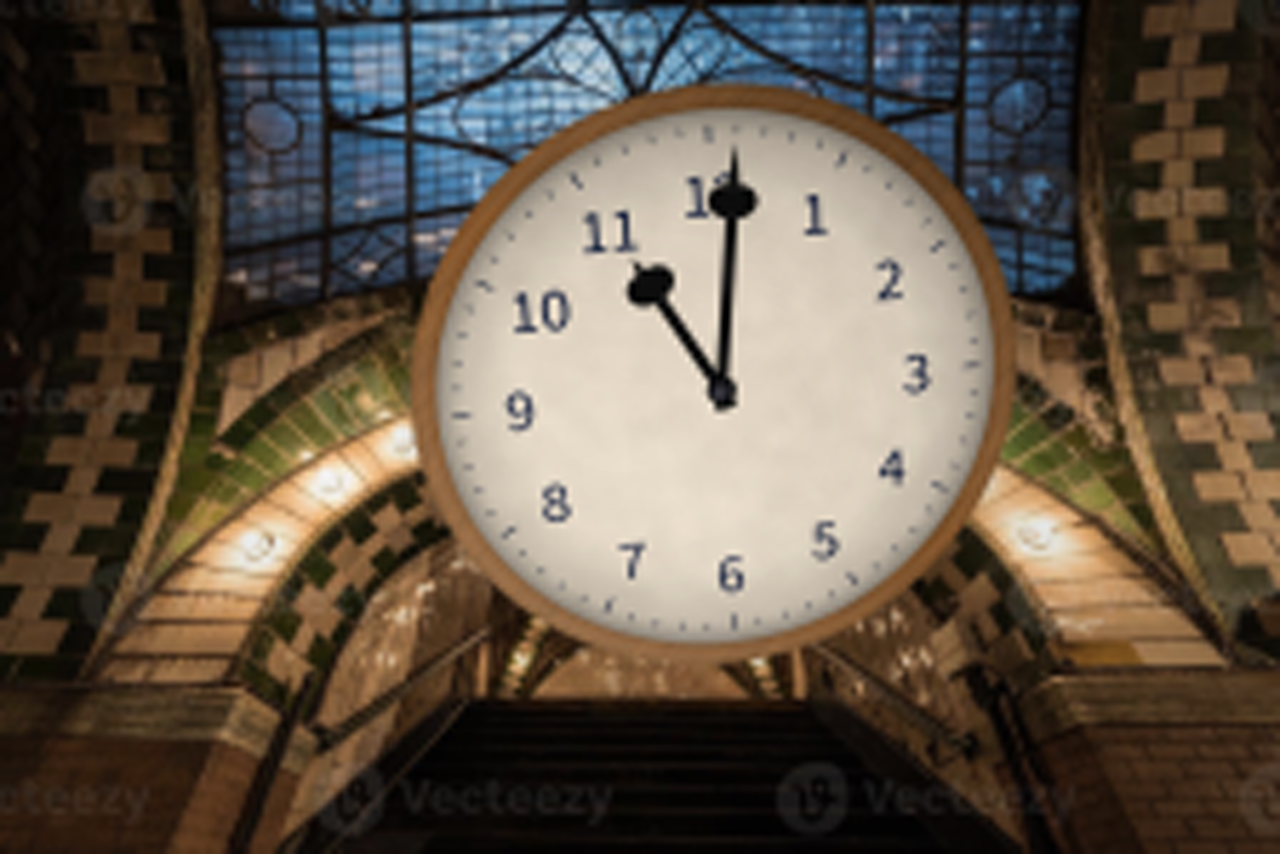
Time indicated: 11h01
